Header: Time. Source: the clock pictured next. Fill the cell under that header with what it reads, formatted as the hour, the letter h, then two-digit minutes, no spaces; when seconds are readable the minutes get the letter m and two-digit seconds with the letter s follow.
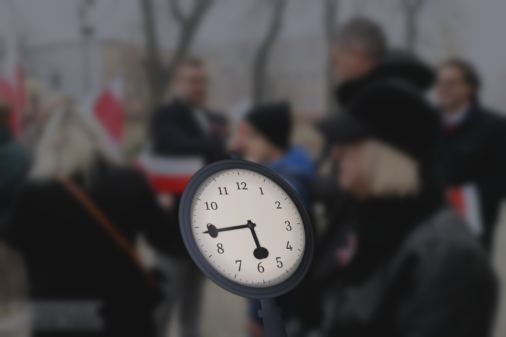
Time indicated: 5h44
